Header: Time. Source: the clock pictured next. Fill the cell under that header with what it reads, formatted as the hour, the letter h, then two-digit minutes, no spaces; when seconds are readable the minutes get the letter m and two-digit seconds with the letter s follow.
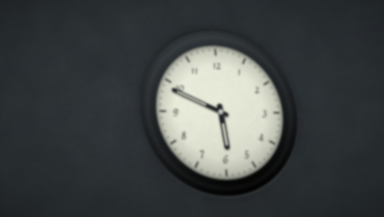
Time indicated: 5h49
